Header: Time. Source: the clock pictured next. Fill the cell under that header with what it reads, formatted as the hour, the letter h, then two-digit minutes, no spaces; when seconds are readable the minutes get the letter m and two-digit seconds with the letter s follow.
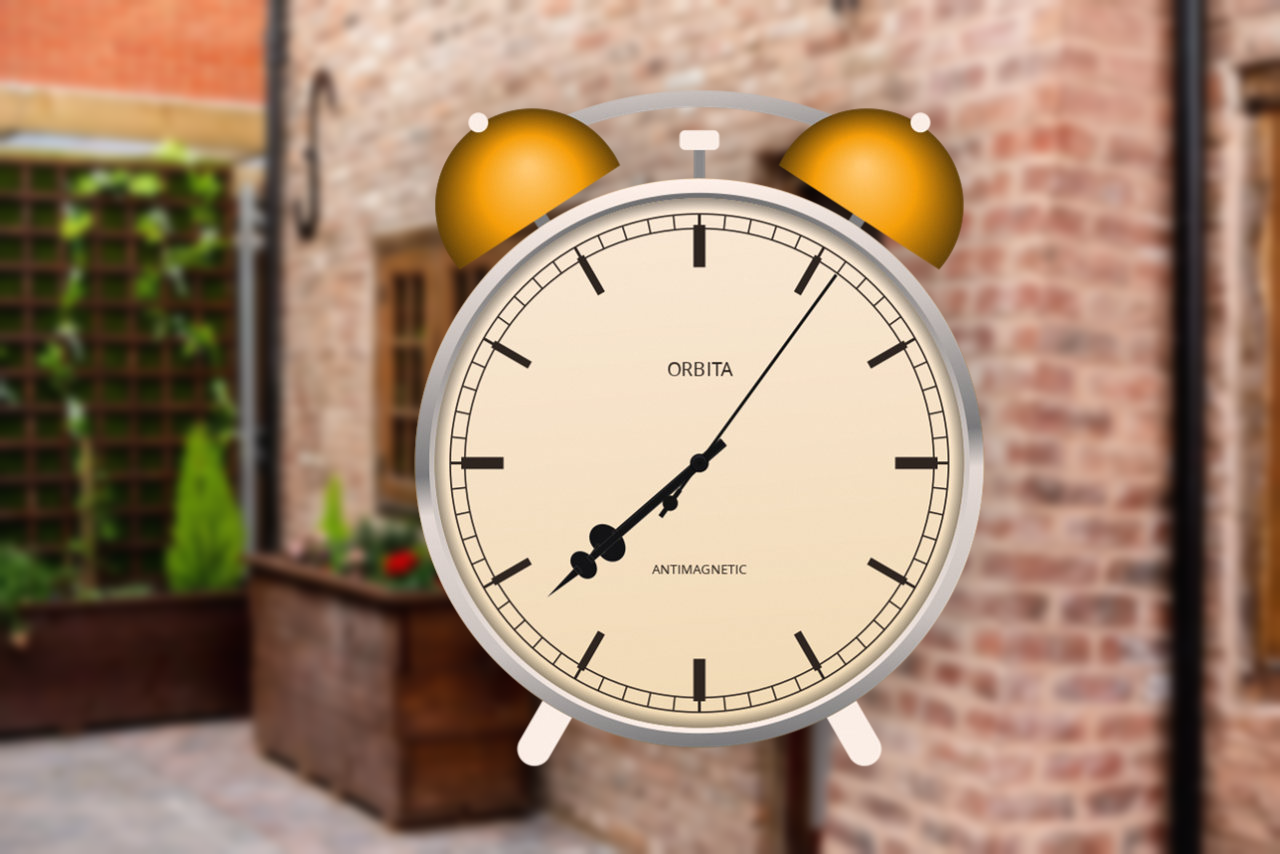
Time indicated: 7h38m06s
